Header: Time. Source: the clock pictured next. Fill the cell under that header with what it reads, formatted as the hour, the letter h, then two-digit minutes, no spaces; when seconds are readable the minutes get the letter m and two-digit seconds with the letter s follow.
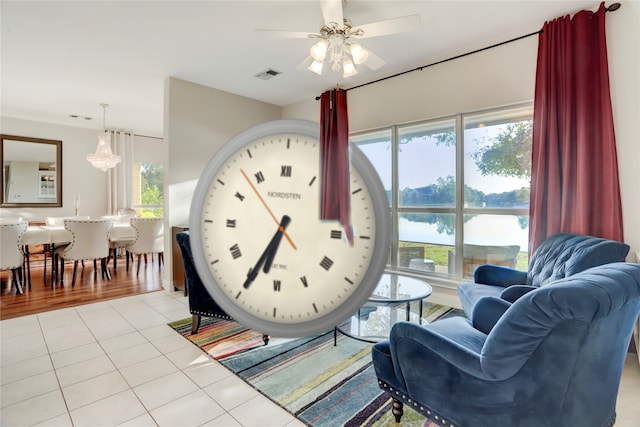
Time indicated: 6h34m53s
